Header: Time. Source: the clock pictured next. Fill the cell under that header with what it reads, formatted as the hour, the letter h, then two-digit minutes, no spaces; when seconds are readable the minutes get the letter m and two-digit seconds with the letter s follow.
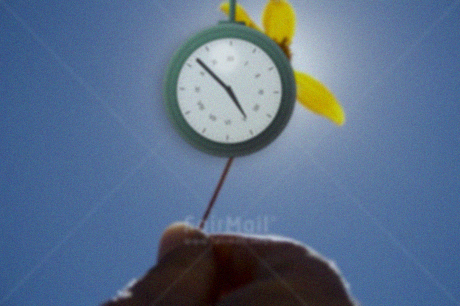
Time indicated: 4h52
